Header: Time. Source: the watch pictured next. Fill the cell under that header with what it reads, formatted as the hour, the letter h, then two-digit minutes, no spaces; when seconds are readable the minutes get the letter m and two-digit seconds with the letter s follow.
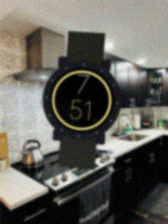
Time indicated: 7h51
